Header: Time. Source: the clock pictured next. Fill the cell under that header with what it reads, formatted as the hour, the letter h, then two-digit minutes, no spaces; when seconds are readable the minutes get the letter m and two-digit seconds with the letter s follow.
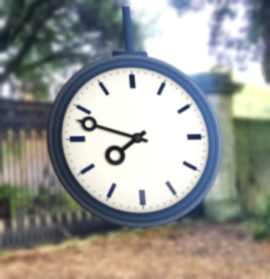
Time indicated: 7h48
